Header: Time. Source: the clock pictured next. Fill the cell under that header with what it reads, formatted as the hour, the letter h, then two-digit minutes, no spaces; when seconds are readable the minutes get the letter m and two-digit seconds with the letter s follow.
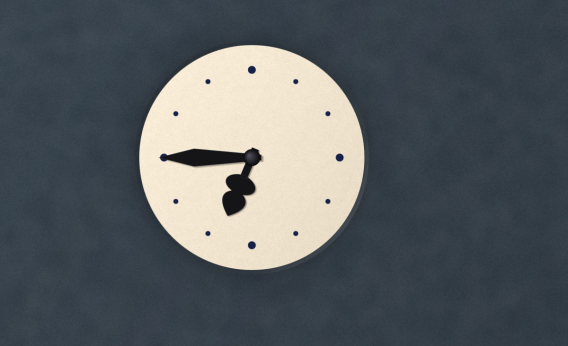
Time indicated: 6h45
